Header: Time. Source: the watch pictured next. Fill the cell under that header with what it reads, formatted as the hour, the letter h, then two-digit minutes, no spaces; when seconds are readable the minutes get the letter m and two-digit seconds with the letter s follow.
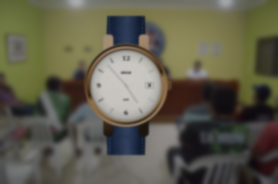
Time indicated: 4h53
